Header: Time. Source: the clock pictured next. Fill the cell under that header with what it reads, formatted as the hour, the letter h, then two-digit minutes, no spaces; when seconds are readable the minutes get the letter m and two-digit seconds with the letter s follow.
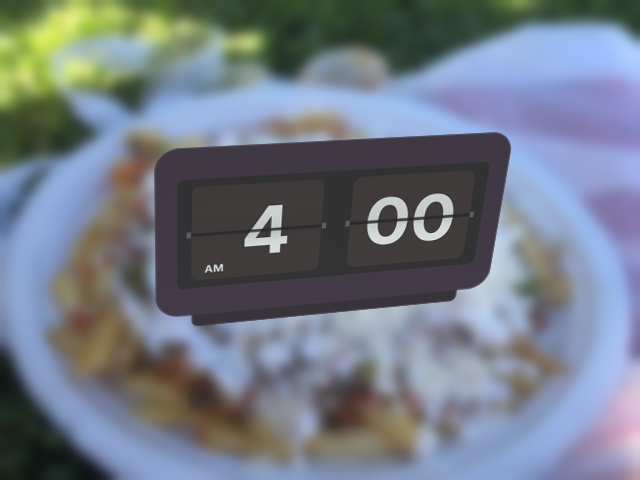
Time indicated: 4h00
